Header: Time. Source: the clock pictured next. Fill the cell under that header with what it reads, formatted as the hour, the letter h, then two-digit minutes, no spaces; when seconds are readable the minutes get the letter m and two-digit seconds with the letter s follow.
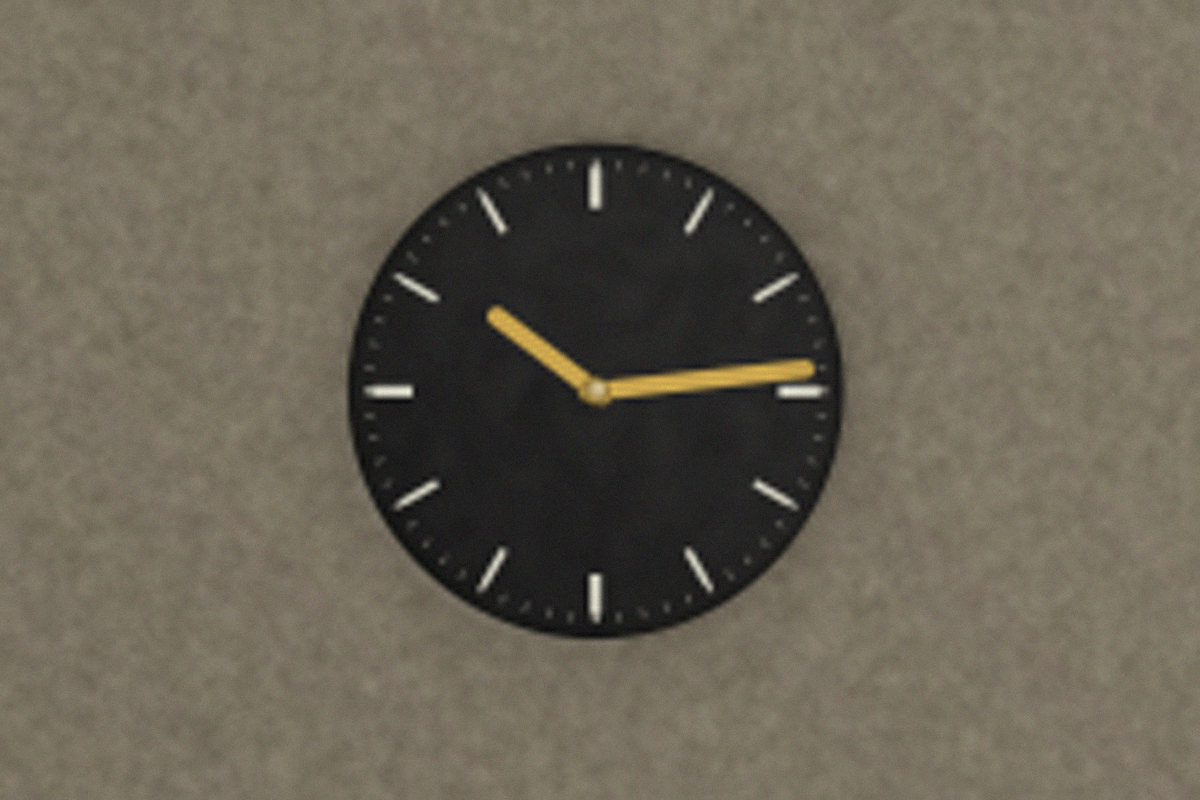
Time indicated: 10h14
